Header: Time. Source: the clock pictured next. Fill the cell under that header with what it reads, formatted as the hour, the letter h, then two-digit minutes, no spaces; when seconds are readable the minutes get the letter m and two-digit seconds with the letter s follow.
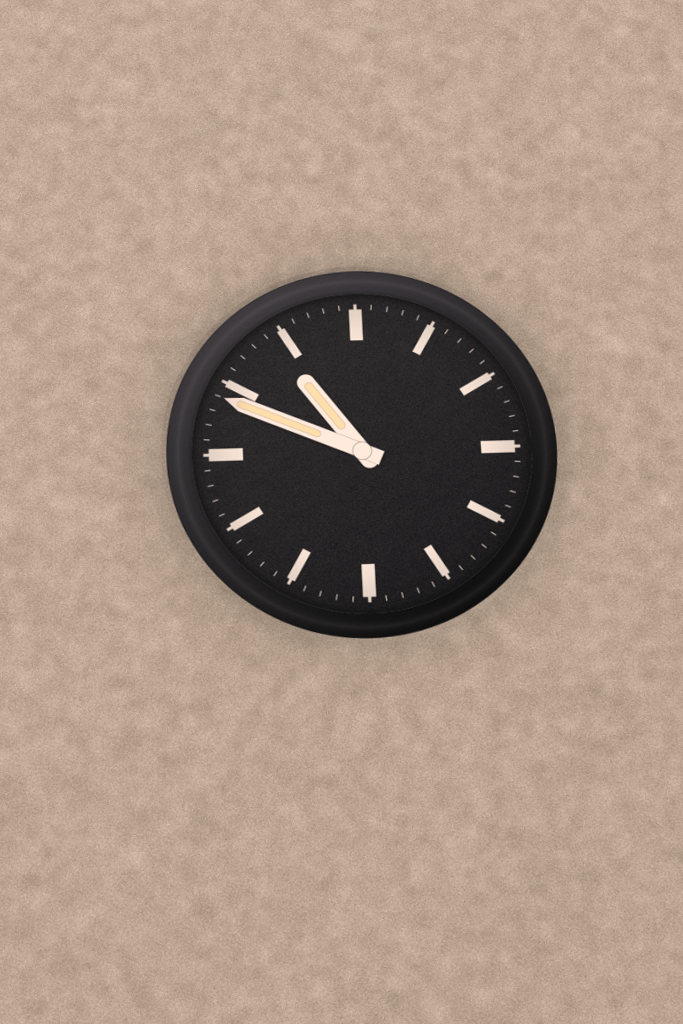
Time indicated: 10h49
